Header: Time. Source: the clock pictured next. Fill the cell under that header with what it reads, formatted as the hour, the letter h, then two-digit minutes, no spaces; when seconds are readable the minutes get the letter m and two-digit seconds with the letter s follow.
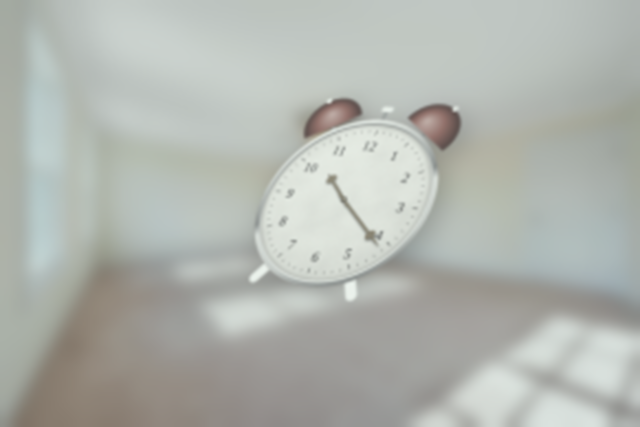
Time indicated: 10h21
